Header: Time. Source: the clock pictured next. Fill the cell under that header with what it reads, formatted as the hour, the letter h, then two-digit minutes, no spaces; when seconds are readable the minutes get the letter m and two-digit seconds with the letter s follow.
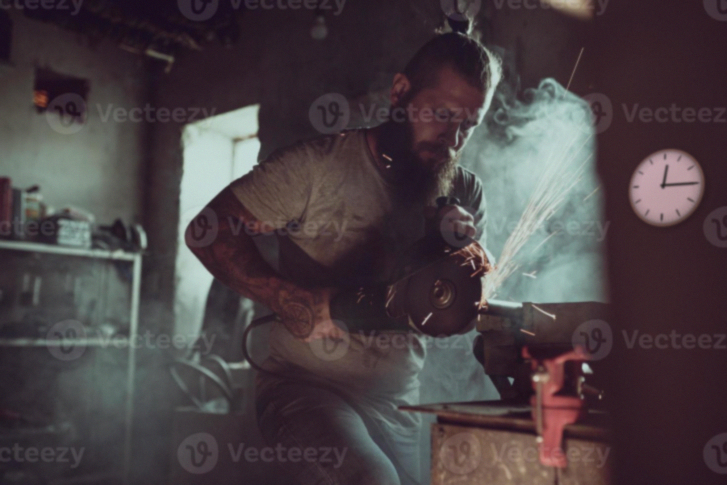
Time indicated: 12h15
